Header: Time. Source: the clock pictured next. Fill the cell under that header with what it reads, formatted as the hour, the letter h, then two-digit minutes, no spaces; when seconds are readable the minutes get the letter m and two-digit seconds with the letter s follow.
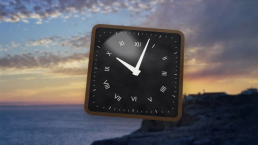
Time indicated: 10h03
